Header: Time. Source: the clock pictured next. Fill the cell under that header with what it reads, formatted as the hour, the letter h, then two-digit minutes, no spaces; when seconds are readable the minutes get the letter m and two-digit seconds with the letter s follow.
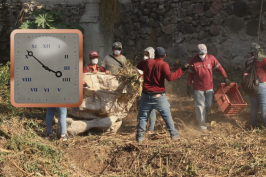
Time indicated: 3h52
